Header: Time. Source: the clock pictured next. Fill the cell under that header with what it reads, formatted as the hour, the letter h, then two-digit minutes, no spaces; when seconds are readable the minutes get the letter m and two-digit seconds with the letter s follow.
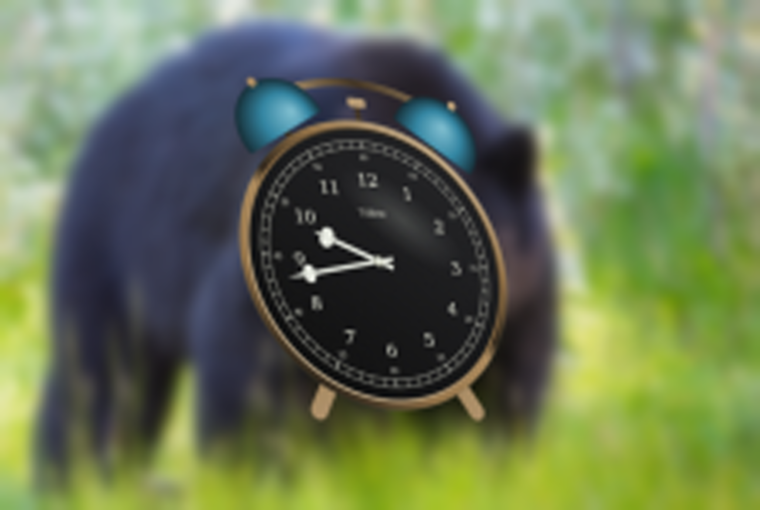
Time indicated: 9h43
